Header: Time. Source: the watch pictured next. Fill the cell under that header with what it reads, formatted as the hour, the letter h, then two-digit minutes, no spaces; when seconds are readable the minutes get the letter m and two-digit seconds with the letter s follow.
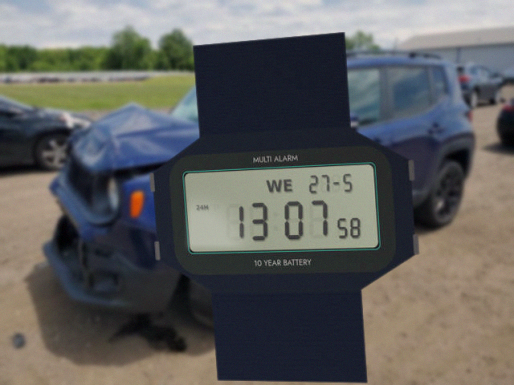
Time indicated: 13h07m58s
